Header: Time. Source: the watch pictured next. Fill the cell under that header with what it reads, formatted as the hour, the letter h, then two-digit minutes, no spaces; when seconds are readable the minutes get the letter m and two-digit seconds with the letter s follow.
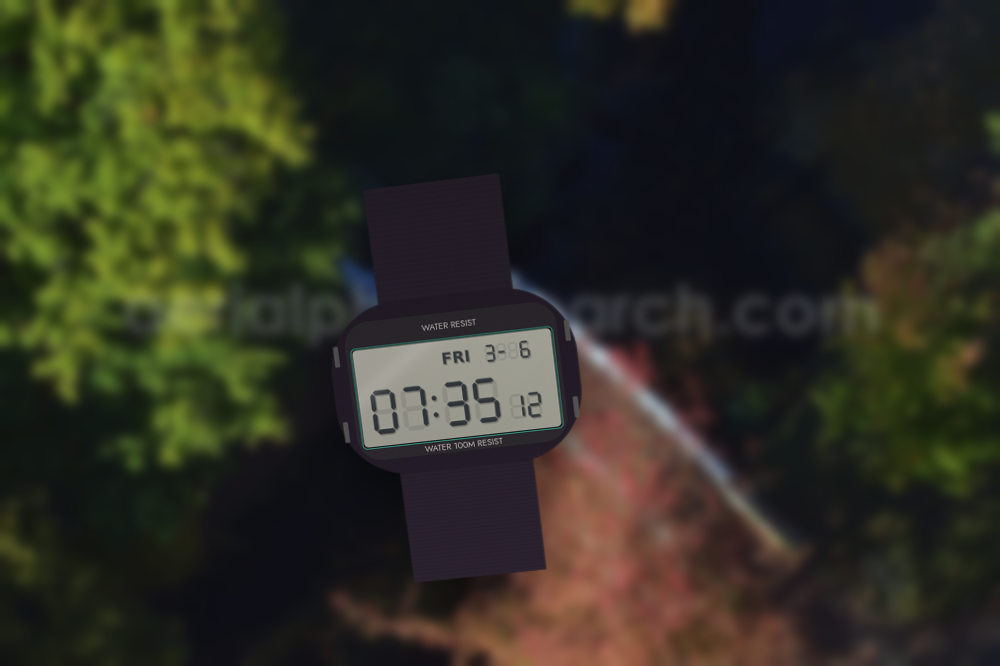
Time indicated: 7h35m12s
